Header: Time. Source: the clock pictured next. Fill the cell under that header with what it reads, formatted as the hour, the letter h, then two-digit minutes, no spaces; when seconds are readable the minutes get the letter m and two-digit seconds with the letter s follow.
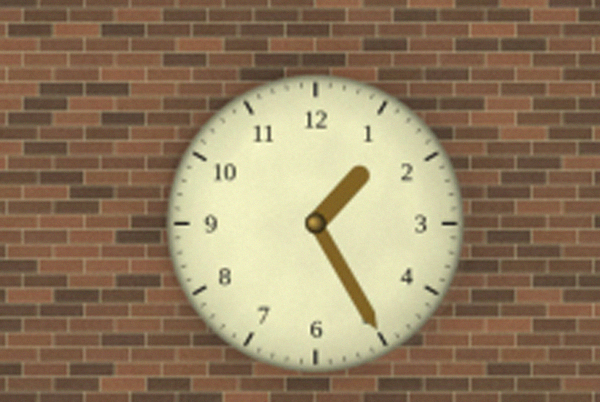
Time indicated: 1h25
